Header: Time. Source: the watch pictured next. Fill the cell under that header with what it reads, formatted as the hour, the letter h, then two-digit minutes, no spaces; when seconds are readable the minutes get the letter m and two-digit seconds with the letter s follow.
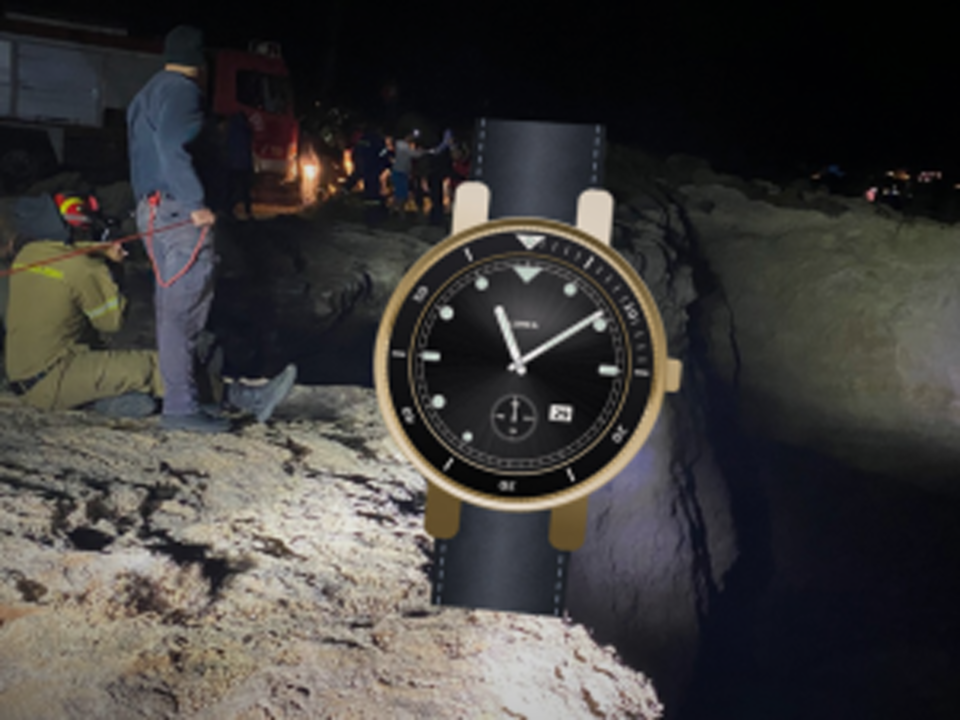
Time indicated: 11h09
